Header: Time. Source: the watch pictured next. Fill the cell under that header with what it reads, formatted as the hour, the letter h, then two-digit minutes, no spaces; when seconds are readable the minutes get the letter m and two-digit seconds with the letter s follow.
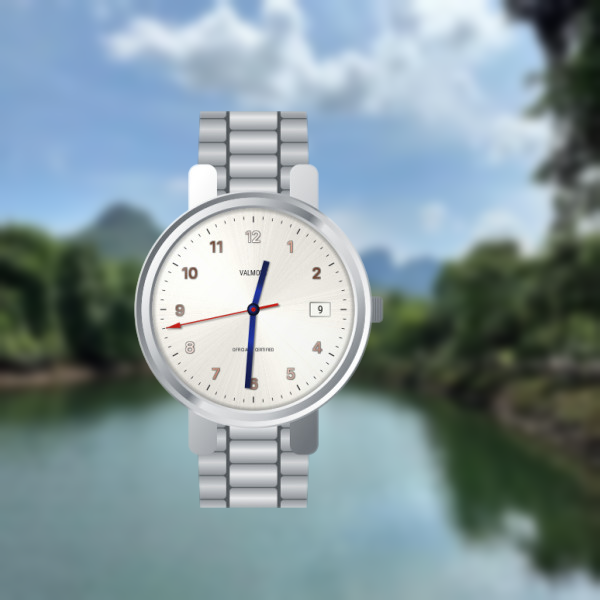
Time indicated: 12h30m43s
